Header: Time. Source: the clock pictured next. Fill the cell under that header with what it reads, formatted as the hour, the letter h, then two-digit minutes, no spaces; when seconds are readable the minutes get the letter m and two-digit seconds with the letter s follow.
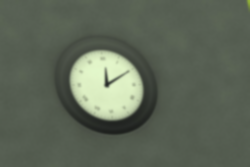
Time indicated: 12h10
